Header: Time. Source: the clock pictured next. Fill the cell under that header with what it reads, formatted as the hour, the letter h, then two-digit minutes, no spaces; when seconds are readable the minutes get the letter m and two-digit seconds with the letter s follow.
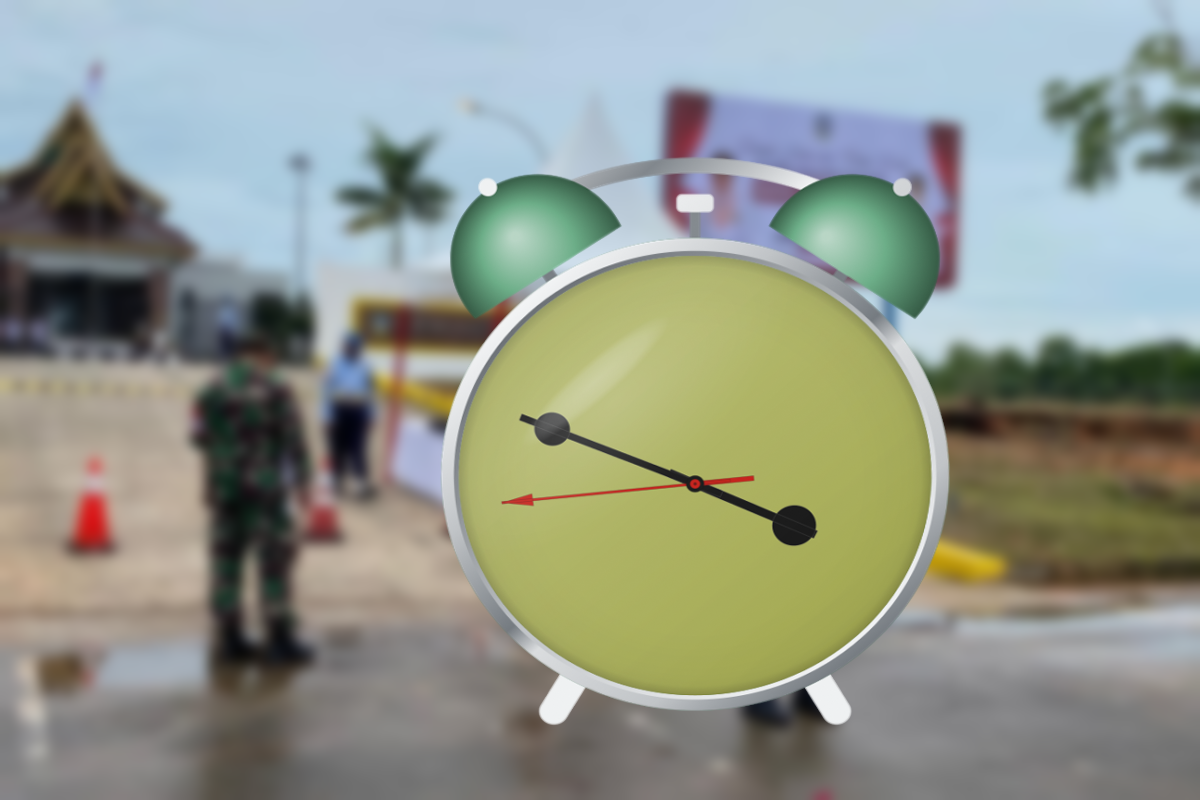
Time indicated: 3h48m44s
